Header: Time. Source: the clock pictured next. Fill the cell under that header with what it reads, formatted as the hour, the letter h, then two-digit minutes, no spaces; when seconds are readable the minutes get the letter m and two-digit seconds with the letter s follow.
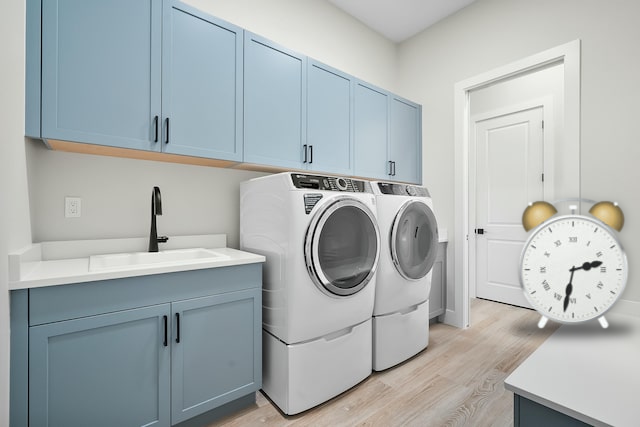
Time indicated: 2h32
